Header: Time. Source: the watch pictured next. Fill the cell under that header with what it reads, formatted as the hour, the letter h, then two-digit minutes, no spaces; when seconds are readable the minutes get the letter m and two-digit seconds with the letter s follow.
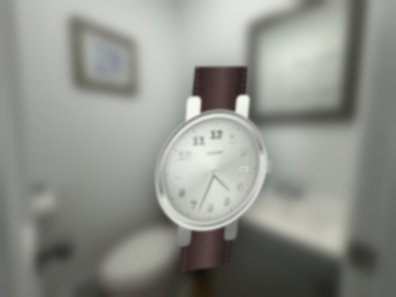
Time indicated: 4h33
